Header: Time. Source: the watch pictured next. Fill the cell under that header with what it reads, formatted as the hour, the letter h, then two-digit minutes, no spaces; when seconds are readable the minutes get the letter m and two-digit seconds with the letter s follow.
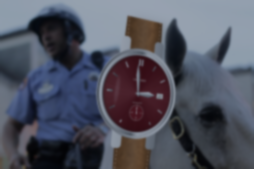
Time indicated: 2h59
